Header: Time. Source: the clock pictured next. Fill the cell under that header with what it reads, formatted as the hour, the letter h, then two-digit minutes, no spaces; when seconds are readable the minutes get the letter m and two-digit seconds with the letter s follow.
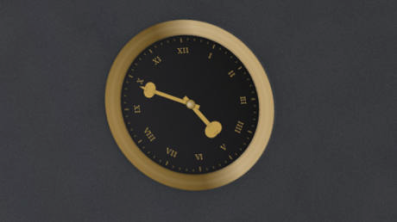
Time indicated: 4h49
